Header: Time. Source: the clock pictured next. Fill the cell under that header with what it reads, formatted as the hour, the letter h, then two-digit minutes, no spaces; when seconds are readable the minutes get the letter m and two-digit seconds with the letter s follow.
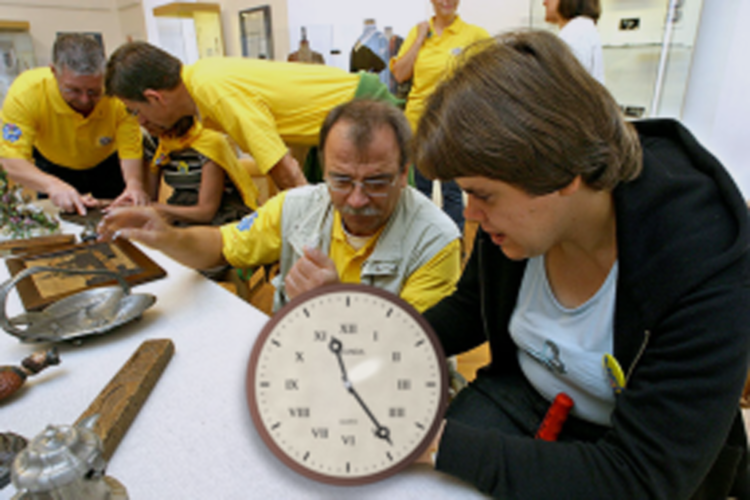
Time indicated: 11h24
